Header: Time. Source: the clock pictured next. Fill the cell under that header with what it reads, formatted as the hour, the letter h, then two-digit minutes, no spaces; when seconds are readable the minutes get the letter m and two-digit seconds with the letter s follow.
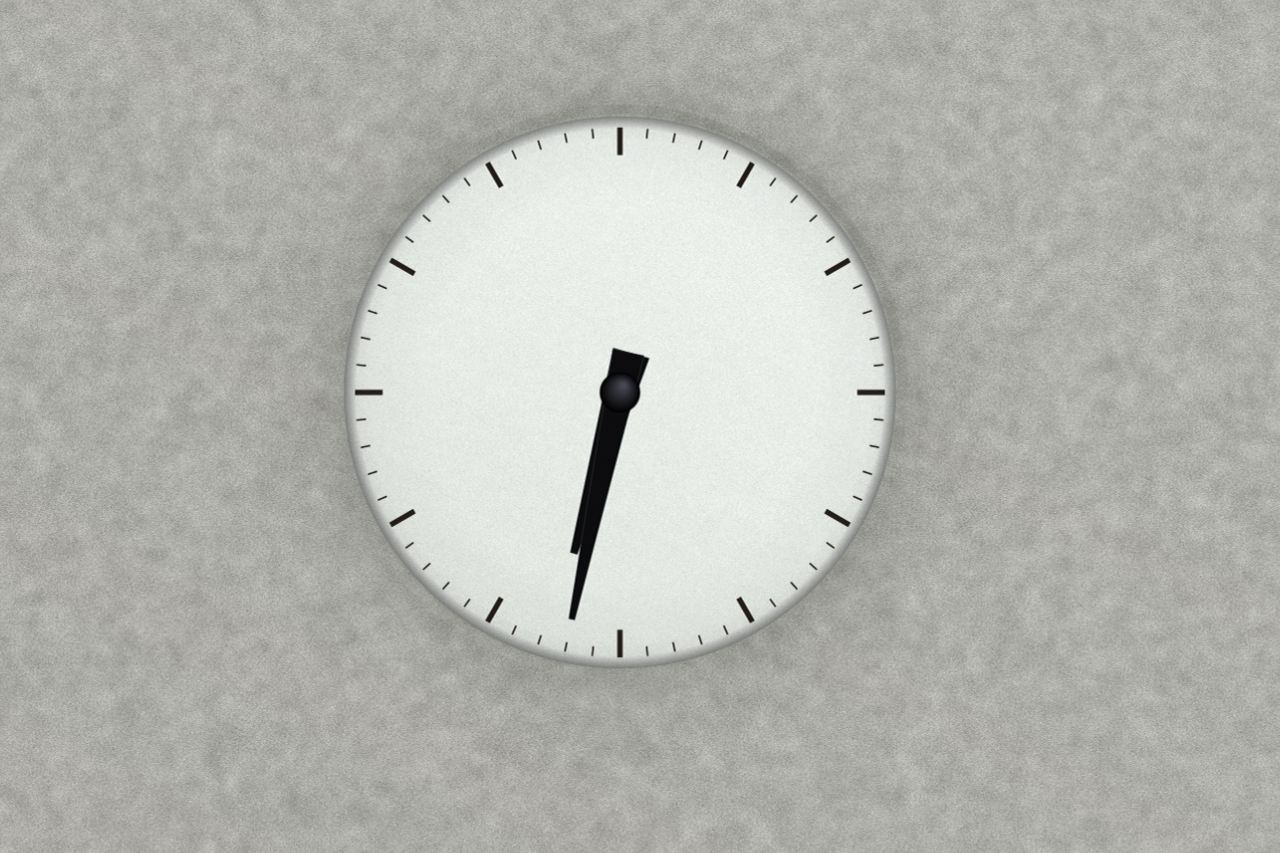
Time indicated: 6h32
